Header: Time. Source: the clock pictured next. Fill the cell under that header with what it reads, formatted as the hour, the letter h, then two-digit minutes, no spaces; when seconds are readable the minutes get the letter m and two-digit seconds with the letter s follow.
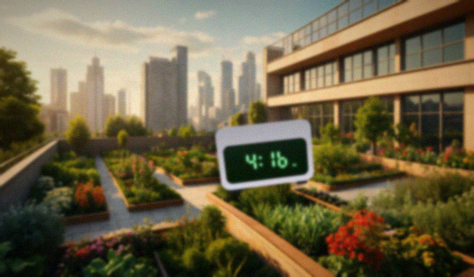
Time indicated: 4h16
